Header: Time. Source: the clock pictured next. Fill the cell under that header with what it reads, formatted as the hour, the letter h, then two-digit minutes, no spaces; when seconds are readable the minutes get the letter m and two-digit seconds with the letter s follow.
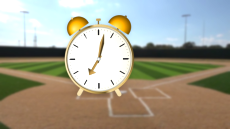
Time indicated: 7h02
